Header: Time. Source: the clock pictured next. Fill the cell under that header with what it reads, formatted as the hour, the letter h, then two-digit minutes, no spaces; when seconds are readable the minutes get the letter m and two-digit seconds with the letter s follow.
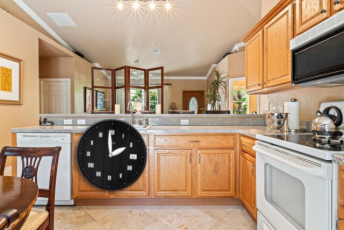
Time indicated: 1h59
